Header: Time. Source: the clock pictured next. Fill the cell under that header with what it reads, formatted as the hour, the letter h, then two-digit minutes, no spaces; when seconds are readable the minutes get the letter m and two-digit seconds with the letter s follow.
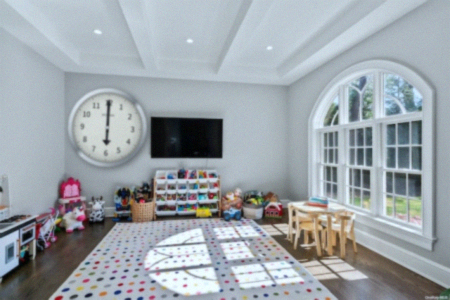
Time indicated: 6h00
